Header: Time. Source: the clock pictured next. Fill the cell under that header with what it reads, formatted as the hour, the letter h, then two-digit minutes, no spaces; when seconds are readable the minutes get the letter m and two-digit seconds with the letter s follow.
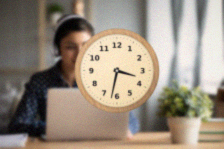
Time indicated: 3h32
